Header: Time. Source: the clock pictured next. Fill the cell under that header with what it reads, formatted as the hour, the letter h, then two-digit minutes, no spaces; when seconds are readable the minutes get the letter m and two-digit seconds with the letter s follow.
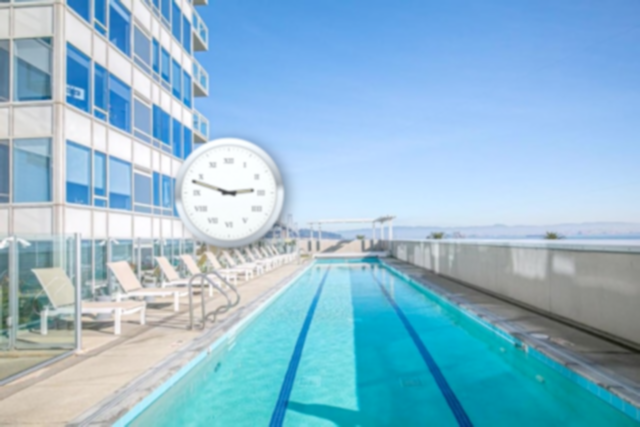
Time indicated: 2h48
